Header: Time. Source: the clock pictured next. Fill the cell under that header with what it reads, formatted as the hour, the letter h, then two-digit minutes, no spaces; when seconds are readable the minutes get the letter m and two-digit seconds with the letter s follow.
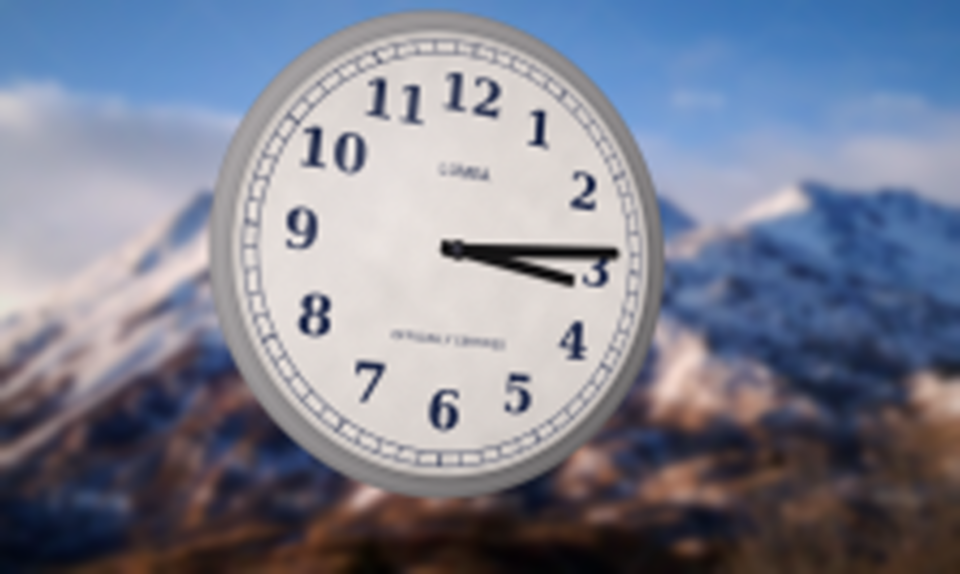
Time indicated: 3h14
